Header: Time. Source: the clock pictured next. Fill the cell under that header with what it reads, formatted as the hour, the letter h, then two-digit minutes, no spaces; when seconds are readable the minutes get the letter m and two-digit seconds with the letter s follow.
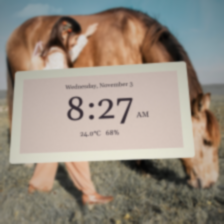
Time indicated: 8h27
